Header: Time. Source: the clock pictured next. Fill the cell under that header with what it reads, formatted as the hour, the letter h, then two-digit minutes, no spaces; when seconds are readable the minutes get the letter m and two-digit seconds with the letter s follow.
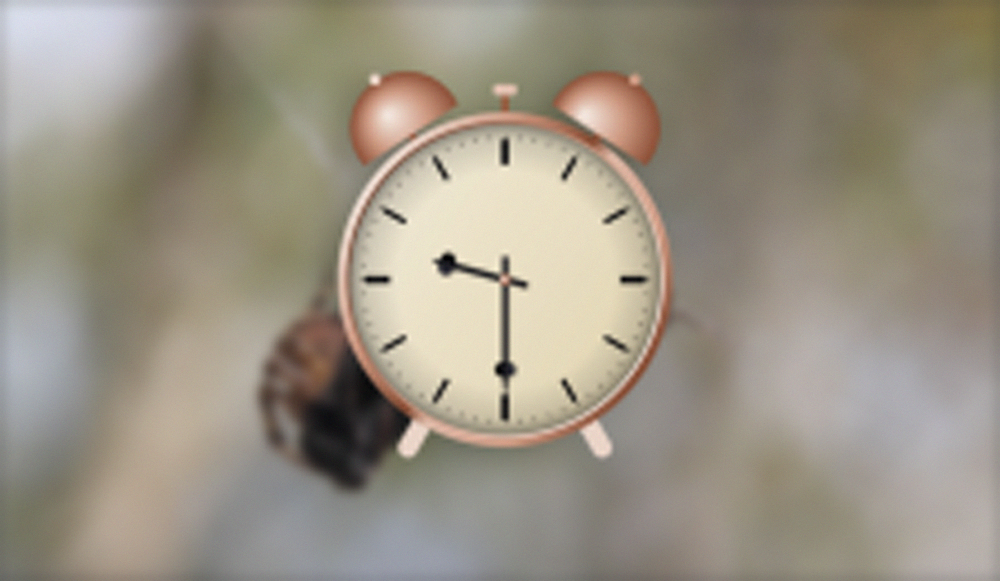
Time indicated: 9h30
